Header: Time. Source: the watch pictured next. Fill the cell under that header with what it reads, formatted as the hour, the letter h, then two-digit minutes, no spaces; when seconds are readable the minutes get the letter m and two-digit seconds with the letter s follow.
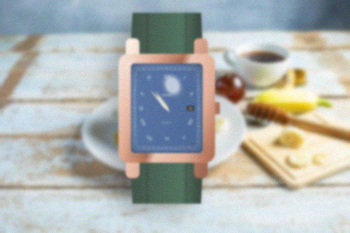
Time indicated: 10h53
